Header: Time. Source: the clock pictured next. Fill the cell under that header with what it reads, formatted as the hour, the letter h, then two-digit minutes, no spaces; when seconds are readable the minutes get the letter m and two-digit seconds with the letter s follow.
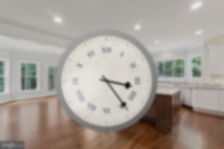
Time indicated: 3h24
